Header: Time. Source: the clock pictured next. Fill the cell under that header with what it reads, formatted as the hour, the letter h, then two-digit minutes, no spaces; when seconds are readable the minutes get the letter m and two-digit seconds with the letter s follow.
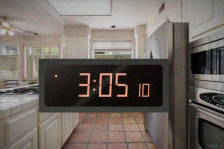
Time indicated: 3h05m10s
